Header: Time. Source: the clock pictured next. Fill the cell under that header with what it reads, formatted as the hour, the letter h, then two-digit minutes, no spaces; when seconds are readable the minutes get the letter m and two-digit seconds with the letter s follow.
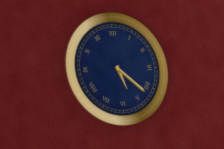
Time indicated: 5h22
